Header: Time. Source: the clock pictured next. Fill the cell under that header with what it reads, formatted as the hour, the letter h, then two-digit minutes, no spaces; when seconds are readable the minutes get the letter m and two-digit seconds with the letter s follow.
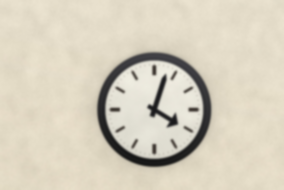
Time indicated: 4h03
